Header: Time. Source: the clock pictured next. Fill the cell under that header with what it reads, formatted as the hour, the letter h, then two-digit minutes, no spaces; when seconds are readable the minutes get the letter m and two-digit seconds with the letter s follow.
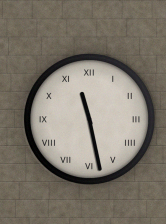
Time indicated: 11h28
